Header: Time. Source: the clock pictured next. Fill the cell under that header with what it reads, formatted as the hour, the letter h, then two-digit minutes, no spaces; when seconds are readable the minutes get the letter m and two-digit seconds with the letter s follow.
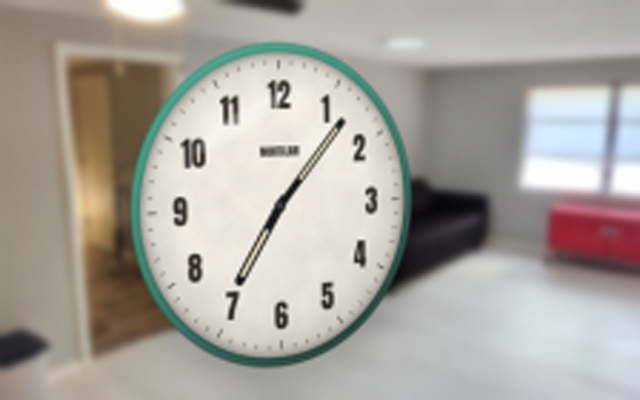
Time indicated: 7h07
